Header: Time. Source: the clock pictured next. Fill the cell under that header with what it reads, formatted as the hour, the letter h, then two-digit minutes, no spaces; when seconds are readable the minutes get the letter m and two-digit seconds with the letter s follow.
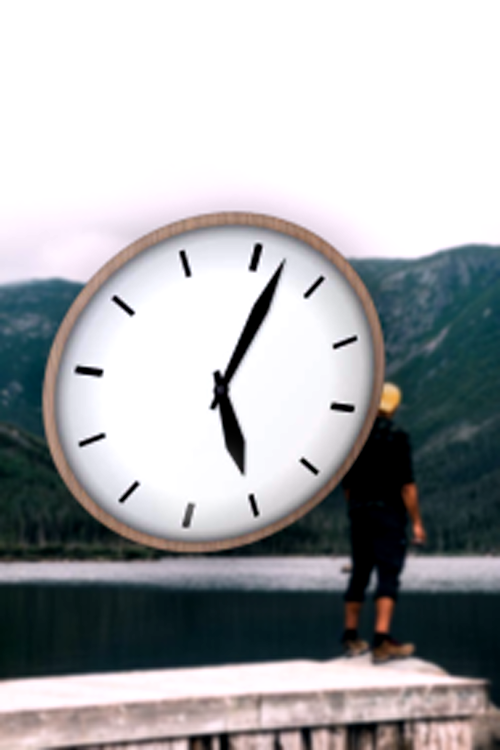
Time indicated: 5h02
